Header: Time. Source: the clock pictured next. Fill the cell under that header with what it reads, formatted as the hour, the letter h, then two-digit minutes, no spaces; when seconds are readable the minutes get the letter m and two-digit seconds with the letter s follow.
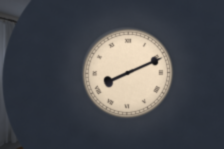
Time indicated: 8h11
